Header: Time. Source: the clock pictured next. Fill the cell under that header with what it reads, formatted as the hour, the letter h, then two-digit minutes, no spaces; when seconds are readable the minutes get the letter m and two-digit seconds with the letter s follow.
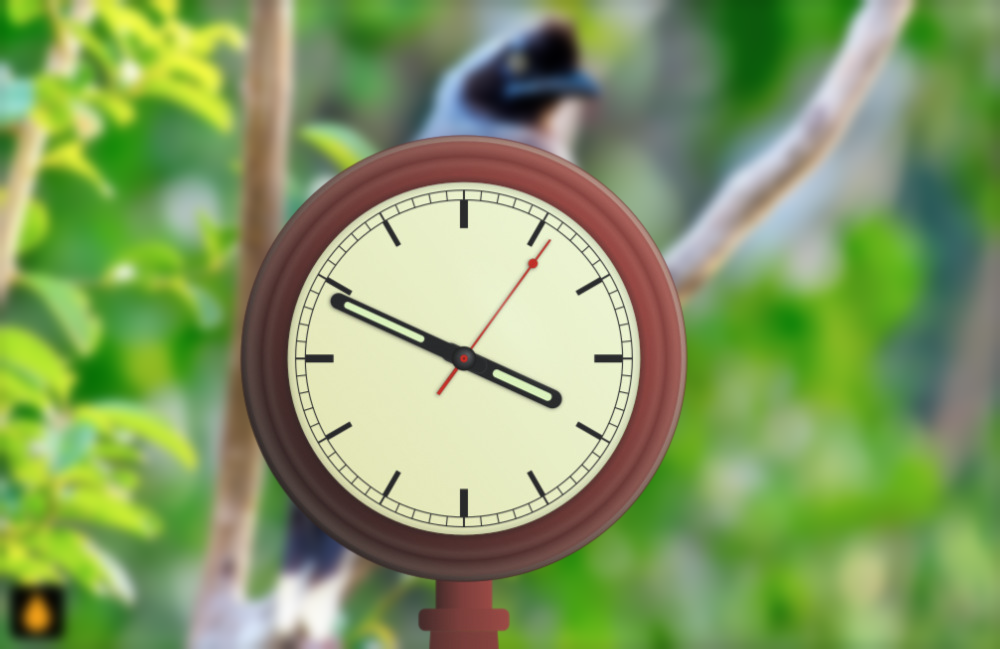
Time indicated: 3h49m06s
